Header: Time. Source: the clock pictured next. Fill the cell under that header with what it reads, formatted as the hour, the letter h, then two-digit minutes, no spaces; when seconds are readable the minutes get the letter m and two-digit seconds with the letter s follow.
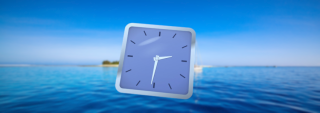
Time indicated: 2h31
